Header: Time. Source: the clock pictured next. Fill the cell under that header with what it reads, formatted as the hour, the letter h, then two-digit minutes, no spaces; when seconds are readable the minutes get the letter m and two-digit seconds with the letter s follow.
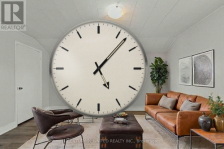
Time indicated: 5h07
